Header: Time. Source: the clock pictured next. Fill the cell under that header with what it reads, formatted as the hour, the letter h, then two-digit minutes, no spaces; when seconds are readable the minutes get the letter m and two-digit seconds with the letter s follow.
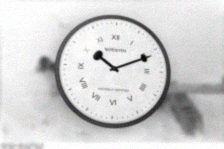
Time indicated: 10h11
